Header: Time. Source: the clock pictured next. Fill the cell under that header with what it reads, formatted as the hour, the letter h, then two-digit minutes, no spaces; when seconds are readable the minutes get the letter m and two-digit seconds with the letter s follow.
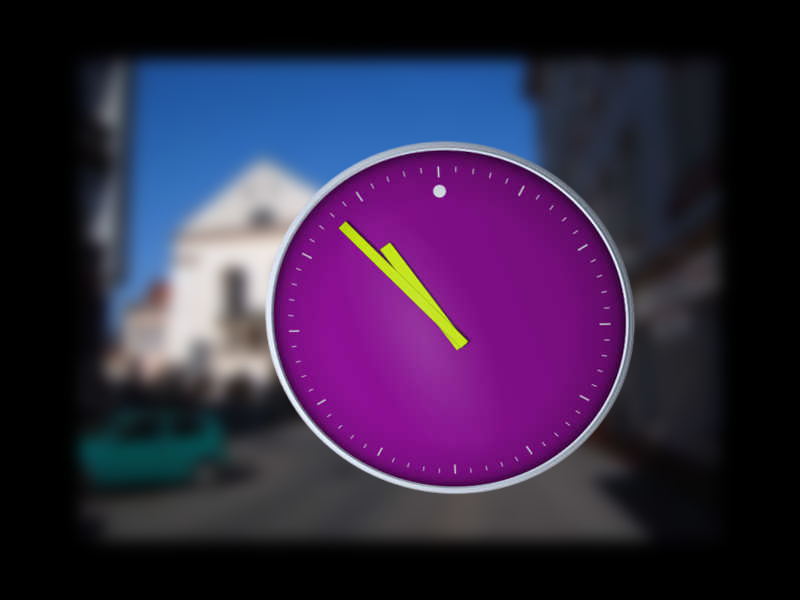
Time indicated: 10h53
